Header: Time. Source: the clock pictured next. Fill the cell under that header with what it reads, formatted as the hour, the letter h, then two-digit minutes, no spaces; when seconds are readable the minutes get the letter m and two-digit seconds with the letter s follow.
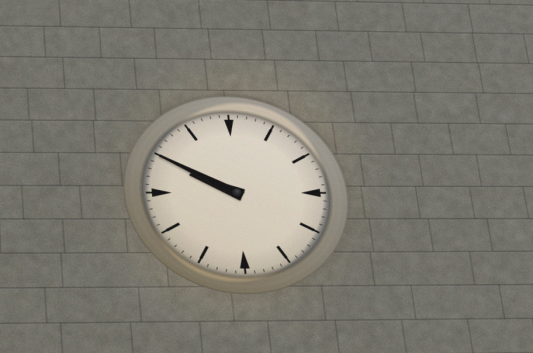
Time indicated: 9h50
